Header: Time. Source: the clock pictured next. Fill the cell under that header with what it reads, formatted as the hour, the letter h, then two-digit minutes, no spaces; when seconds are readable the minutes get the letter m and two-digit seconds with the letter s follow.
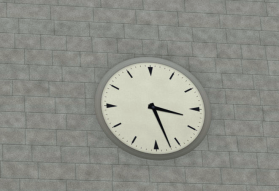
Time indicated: 3h27
